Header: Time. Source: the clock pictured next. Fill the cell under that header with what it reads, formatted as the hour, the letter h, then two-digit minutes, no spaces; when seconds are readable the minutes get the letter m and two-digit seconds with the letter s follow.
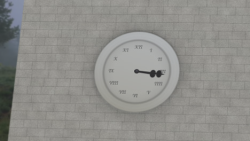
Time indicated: 3h16
